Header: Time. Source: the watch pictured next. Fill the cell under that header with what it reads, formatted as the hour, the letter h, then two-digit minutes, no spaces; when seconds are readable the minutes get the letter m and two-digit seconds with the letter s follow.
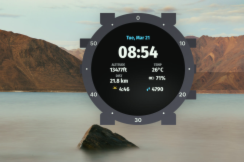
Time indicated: 8h54
